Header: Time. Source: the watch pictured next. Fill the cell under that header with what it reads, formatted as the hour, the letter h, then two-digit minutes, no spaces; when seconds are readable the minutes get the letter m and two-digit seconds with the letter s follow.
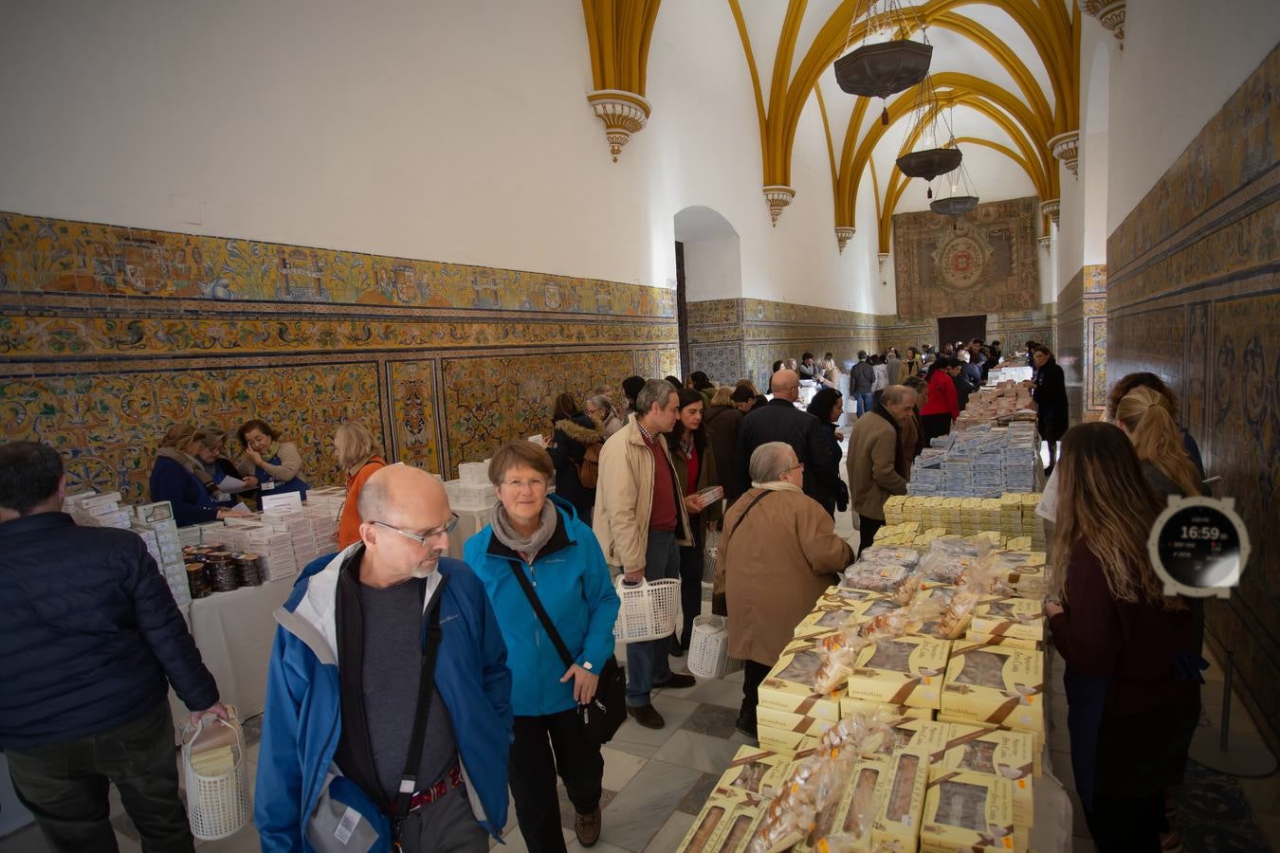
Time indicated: 16h59
